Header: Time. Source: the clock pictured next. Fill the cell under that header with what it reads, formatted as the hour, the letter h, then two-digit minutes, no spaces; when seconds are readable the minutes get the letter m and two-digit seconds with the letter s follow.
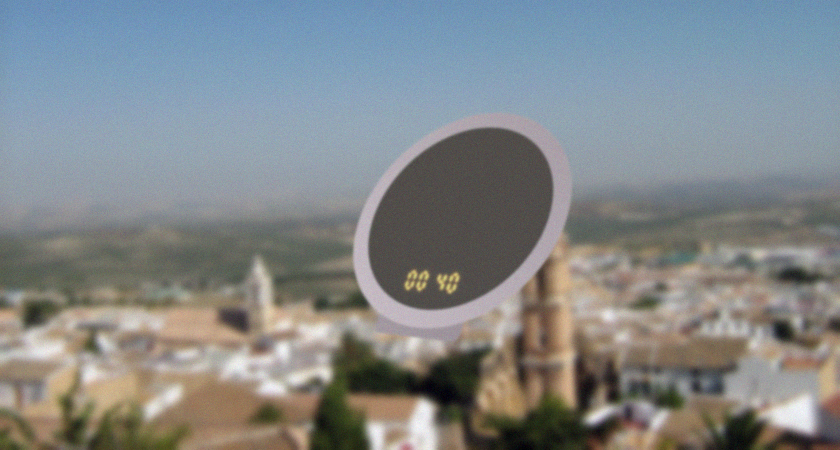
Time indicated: 0h40
